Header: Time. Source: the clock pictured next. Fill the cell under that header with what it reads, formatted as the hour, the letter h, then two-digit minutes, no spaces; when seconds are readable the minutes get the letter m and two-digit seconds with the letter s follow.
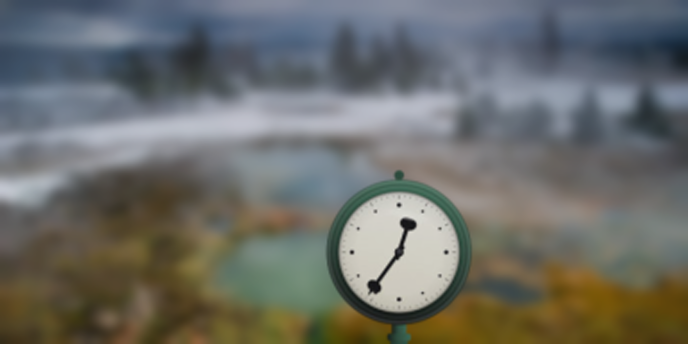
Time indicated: 12h36
